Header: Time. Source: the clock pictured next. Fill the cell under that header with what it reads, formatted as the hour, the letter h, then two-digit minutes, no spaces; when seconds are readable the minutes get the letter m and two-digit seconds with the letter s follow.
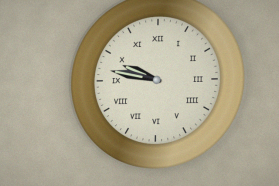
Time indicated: 9h47
